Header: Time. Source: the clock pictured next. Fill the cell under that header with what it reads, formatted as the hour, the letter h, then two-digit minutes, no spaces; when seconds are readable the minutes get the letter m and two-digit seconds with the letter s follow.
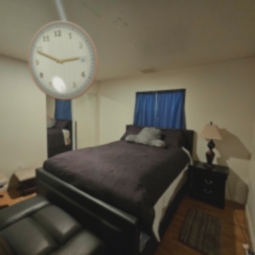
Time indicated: 2h49
